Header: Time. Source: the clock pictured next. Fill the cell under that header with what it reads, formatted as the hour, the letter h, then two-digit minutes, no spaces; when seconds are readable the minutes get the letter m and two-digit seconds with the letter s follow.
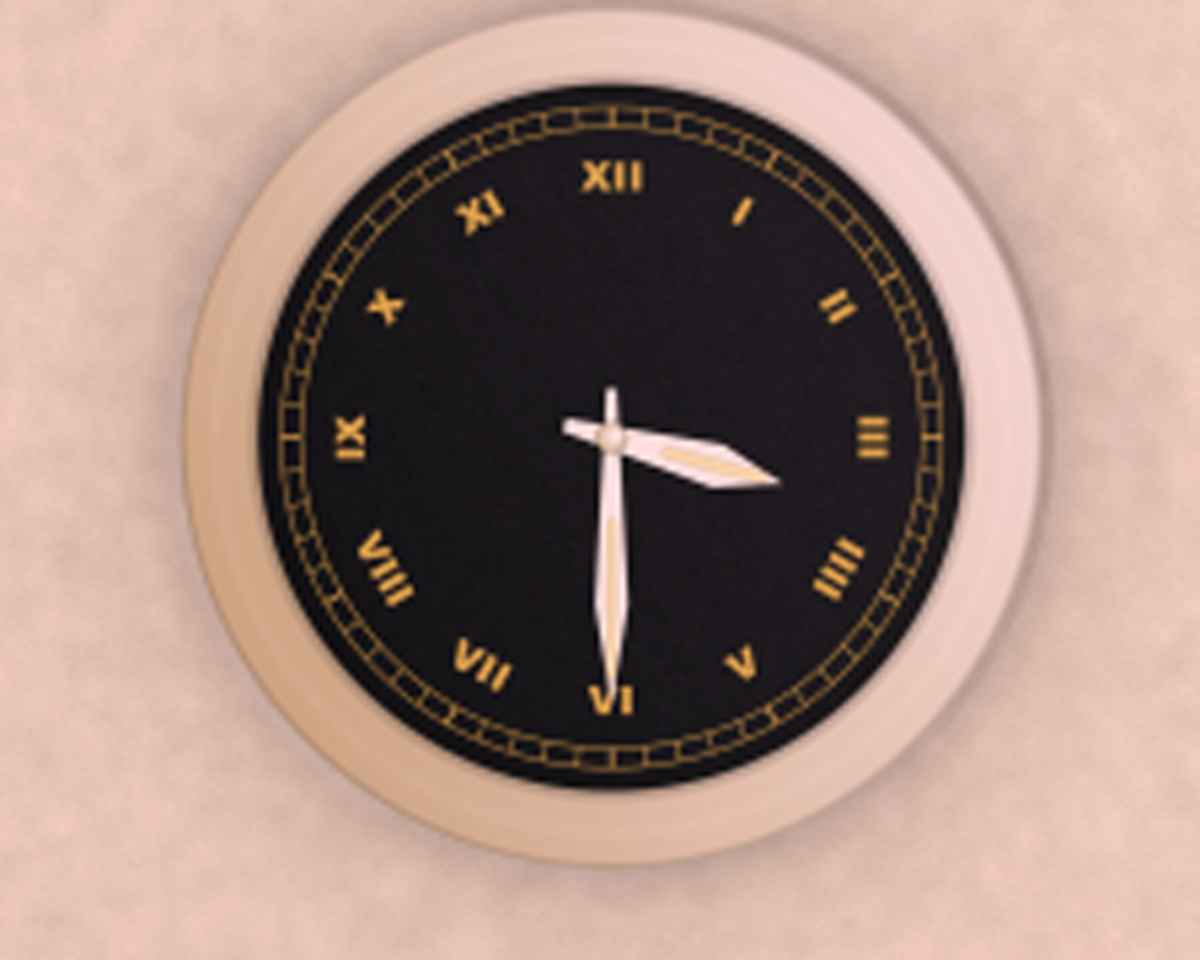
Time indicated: 3h30
